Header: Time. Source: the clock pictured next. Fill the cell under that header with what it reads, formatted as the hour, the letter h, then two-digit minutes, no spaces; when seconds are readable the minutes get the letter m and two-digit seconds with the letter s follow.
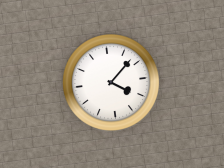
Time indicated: 4h08
